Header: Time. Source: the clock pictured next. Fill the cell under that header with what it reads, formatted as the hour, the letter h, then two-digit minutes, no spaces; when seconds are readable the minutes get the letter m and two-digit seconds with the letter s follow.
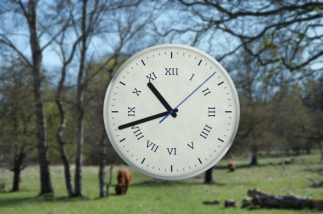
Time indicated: 10h42m08s
